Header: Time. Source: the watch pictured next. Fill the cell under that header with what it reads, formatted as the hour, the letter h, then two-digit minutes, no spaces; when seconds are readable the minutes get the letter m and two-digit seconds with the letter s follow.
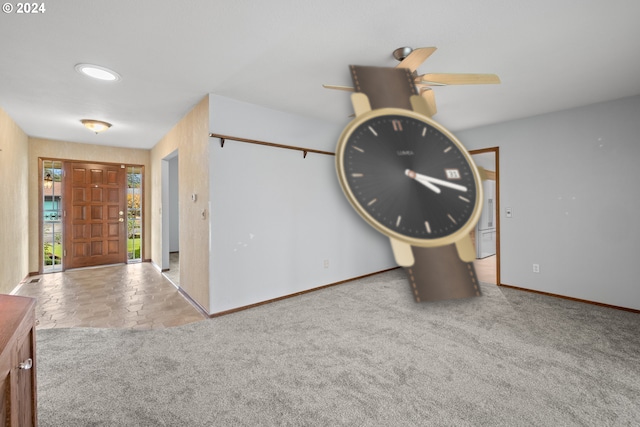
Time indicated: 4h18
